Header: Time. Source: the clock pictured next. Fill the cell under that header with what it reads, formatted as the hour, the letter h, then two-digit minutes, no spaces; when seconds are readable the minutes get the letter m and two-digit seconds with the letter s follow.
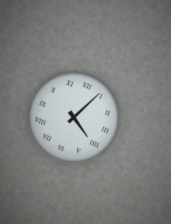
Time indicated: 4h04
